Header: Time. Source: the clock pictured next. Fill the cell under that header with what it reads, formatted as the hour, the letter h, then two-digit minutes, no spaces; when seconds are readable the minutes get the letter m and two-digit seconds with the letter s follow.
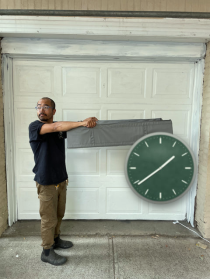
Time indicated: 1h39
